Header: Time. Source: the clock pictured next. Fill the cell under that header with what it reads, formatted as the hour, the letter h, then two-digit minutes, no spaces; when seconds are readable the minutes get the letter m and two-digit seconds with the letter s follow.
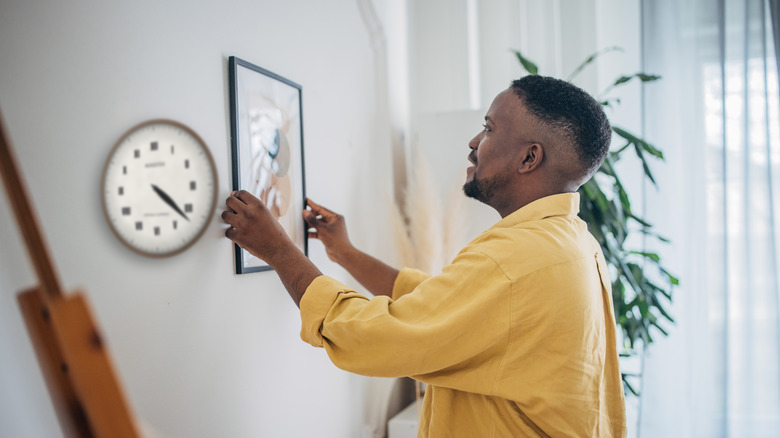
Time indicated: 4h22
